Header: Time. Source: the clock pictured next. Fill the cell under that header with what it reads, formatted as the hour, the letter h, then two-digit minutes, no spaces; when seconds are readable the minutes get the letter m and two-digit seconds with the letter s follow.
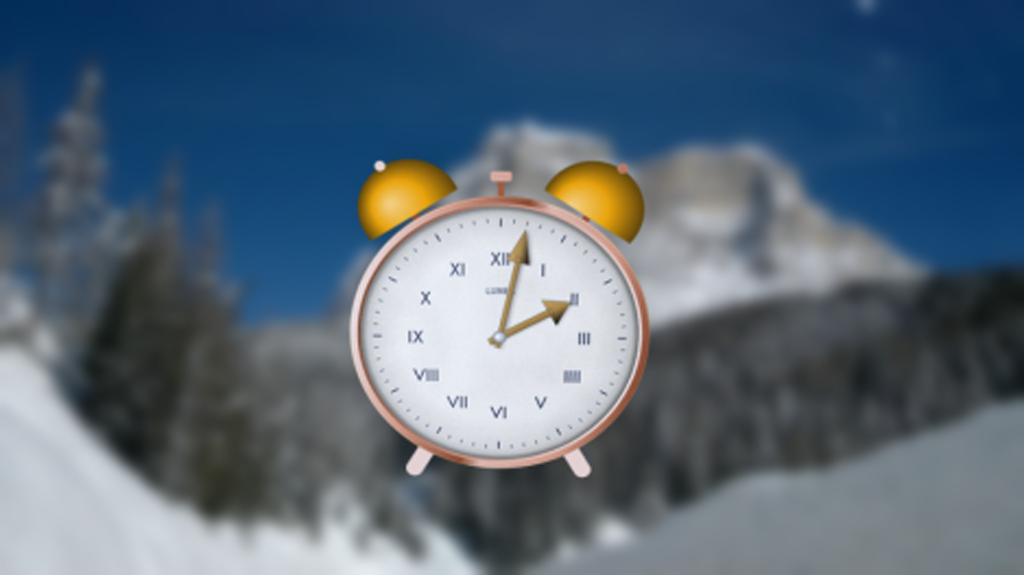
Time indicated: 2h02
